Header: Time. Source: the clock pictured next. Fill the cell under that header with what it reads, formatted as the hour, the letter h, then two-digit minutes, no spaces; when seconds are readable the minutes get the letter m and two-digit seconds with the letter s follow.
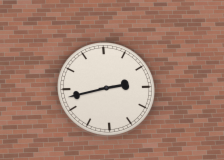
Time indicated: 2h43
